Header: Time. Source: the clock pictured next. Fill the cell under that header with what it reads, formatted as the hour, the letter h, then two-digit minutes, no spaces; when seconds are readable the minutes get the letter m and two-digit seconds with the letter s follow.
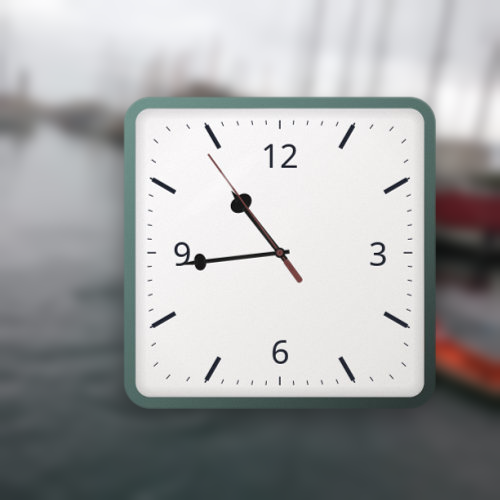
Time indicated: 10h43m54s
